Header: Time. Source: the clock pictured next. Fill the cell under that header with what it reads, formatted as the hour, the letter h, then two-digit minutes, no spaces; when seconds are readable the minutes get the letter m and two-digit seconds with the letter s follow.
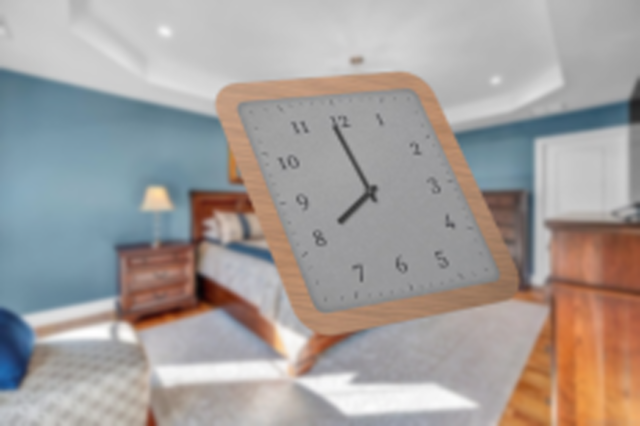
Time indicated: 7h59
